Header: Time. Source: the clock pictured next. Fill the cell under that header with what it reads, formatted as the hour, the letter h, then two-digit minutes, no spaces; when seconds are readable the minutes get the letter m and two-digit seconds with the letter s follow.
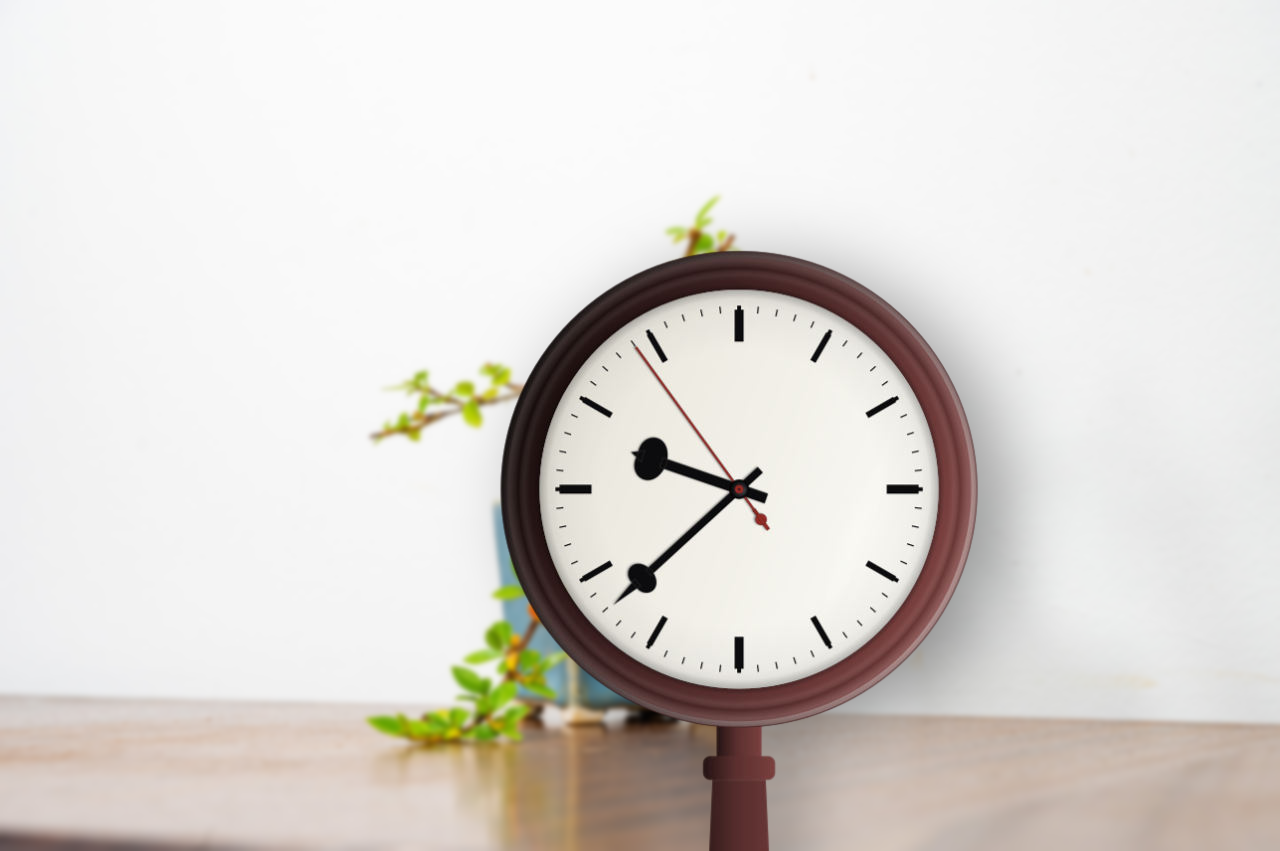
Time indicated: 9h37m54s
